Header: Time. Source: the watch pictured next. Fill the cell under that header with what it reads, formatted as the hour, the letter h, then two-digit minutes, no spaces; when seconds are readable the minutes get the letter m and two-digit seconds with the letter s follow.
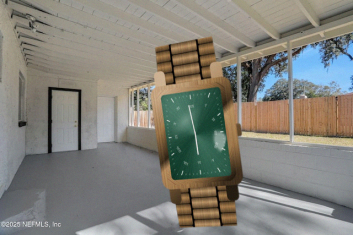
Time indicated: 5h59
